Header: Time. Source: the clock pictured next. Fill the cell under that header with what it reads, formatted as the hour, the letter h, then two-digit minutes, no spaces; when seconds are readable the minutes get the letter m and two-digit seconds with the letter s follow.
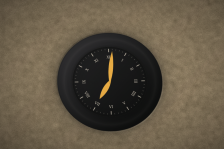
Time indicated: 7h01
